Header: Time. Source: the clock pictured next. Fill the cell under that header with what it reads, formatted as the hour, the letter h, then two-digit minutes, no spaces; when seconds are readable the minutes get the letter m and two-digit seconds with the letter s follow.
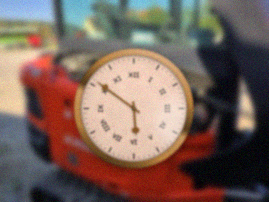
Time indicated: 5h51
